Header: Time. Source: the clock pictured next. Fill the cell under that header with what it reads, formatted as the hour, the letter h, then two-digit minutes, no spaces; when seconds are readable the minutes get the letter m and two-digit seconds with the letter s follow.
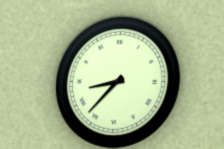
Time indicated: 8h37
